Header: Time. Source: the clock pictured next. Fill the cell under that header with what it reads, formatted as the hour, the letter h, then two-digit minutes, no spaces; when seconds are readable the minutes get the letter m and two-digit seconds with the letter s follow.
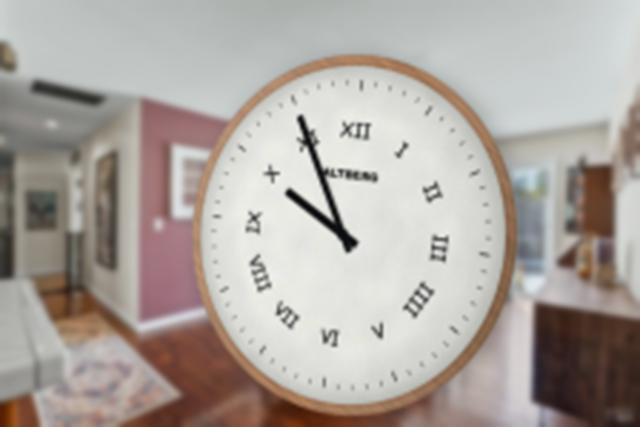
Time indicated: 9h55
